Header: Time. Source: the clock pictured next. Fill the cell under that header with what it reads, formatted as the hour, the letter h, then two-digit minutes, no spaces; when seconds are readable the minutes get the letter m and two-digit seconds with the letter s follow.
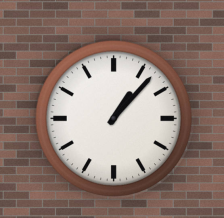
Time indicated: 1h07
